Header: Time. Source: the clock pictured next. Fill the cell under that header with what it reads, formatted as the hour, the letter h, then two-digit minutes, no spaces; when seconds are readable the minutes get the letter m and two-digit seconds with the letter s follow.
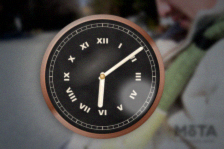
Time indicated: 6h09
